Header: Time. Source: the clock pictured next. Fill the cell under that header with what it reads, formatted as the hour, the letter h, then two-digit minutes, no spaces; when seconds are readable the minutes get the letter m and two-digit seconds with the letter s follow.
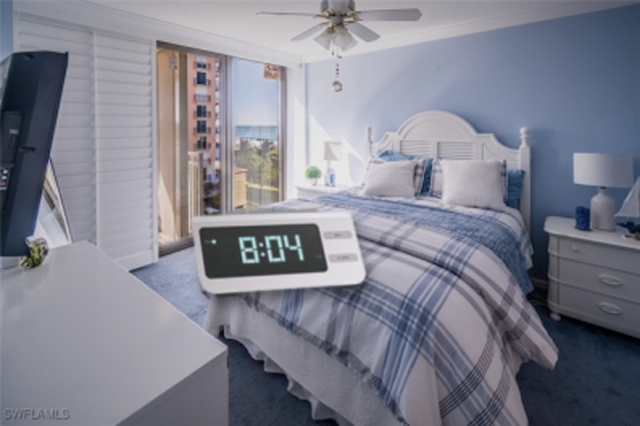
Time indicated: 8h04
